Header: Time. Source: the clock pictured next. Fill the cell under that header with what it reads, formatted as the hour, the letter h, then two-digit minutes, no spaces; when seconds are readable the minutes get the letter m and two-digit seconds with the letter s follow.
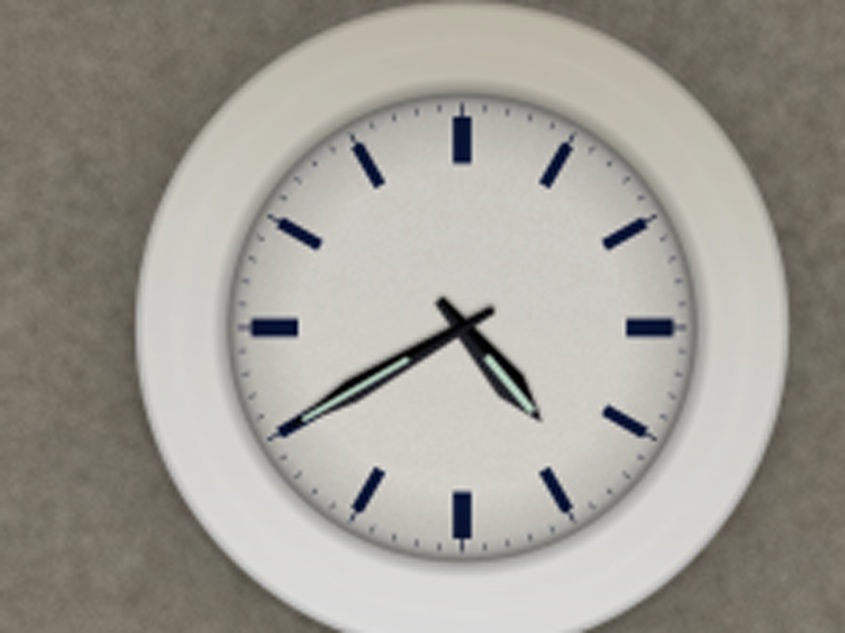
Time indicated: 4h40
